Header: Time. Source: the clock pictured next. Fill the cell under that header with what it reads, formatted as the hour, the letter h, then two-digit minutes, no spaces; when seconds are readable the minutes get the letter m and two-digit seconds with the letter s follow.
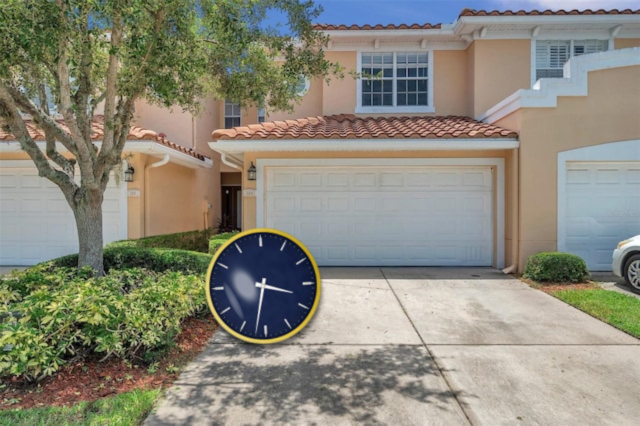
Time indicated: 3h32
